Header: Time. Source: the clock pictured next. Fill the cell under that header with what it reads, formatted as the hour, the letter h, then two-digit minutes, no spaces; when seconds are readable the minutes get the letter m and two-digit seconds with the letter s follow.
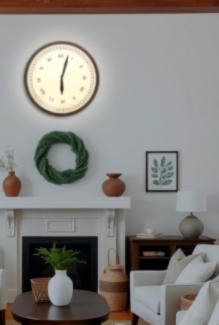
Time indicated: 6h03
